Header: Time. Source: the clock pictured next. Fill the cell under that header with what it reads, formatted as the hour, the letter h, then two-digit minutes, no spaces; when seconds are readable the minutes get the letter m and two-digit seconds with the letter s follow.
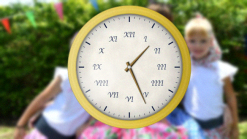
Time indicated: 1h26
